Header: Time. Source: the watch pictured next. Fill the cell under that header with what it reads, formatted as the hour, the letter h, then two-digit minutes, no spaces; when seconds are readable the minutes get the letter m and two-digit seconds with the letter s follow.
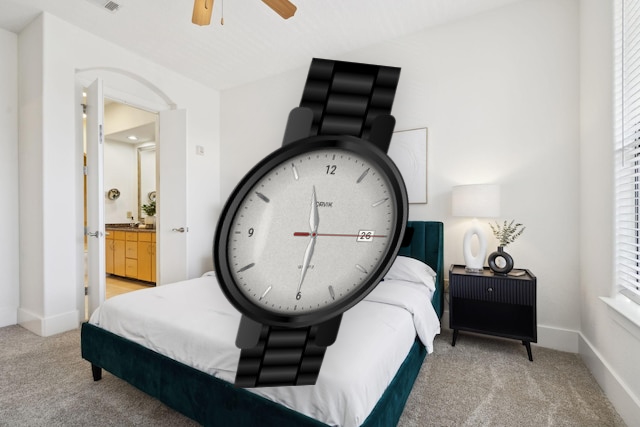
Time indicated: 11h30m15s
